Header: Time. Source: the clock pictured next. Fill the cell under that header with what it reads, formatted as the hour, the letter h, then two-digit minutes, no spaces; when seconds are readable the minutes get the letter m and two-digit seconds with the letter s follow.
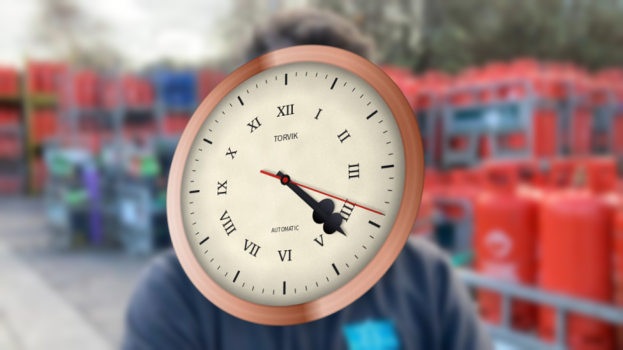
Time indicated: 4h22m19s
